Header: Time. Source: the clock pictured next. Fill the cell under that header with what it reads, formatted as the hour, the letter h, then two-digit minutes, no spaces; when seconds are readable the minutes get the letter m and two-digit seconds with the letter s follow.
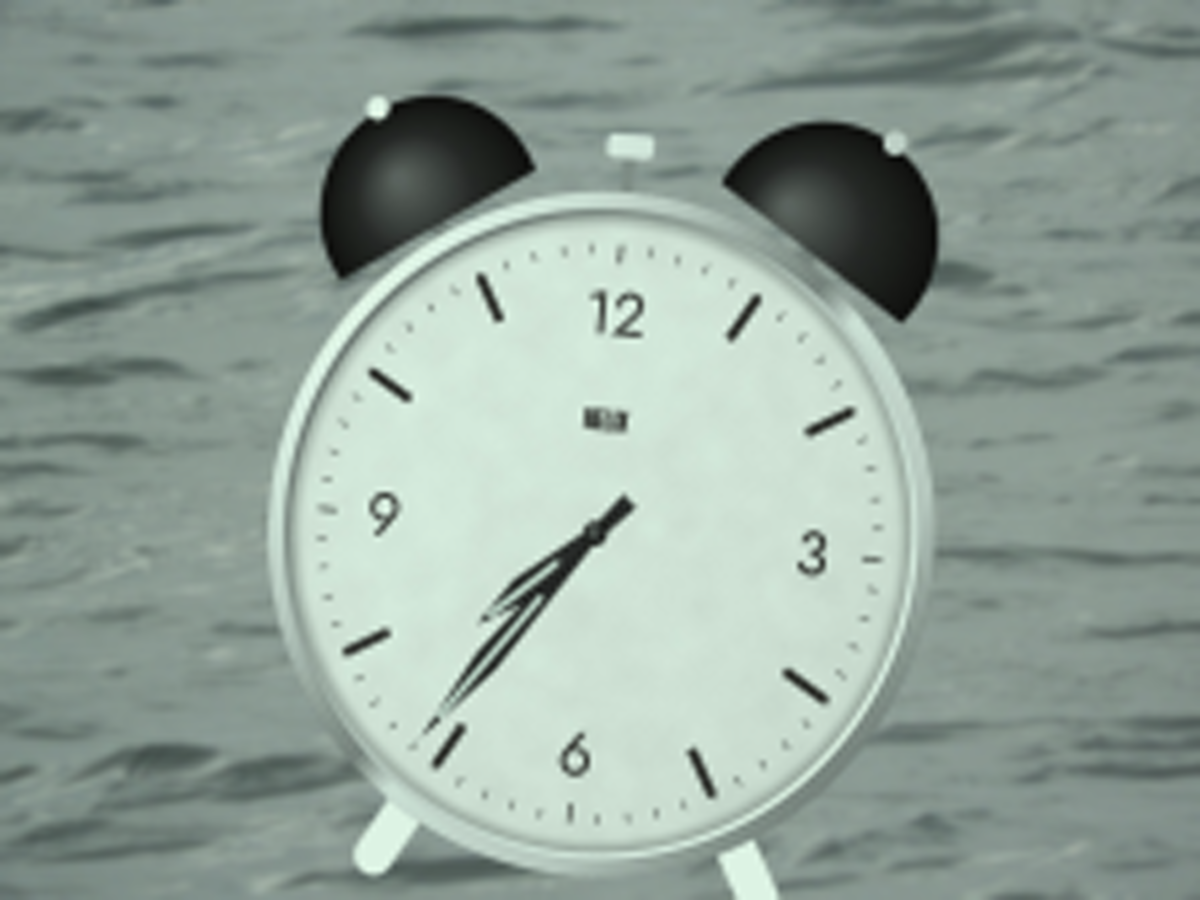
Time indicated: 7h36
